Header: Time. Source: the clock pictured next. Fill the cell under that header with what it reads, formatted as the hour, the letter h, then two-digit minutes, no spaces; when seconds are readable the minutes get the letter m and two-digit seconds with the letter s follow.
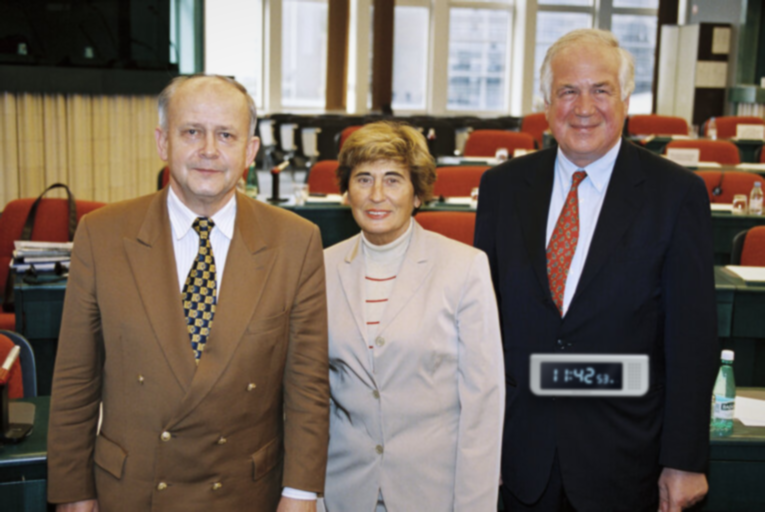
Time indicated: 11h42
